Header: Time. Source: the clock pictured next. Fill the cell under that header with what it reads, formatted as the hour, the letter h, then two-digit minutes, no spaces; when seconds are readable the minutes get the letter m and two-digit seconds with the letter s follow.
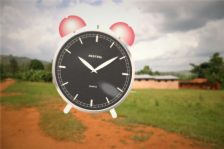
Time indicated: 10h09
